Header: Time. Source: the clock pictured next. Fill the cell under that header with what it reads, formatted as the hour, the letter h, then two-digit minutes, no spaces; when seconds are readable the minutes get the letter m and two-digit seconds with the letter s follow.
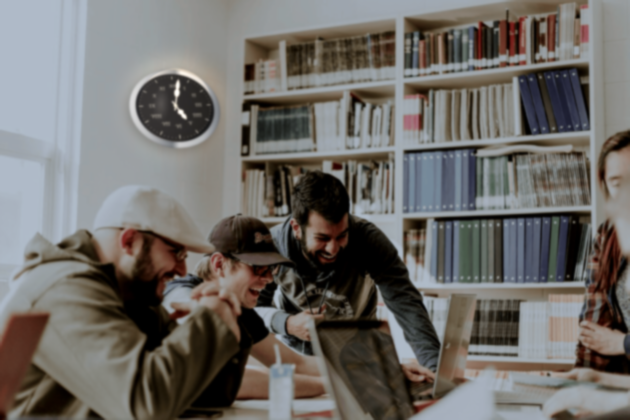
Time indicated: 5h02
